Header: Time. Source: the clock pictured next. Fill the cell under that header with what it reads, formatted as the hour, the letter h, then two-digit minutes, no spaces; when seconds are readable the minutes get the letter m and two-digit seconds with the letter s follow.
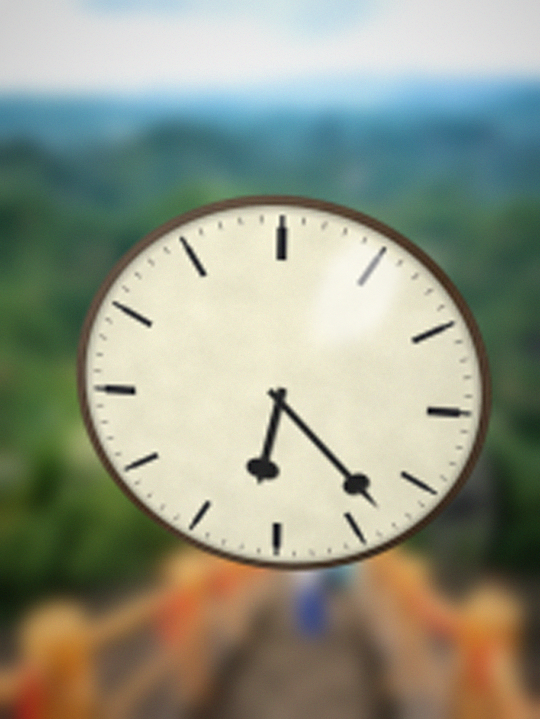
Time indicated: 6h23
